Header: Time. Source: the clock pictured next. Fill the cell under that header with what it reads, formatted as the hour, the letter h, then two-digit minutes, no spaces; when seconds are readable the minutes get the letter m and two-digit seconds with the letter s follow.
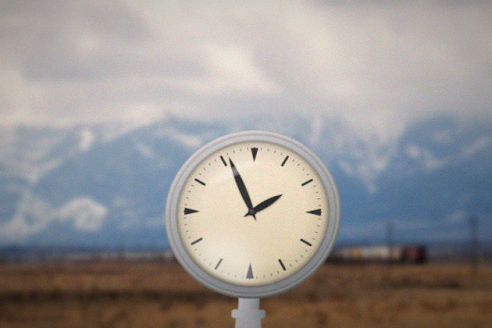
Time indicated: 1h56
